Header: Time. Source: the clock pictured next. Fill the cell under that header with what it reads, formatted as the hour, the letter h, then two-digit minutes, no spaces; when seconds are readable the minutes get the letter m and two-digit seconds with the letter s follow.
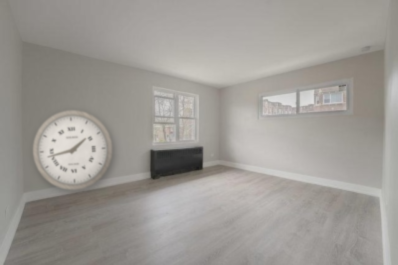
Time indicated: 1h43
